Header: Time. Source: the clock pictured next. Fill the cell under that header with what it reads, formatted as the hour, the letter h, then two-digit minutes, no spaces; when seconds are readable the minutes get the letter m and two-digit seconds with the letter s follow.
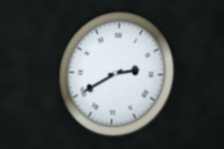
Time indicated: 2h40
